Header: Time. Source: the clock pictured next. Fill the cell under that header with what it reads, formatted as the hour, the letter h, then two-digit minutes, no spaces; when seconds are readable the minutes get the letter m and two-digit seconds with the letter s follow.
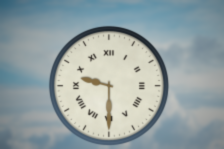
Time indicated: 9h30
